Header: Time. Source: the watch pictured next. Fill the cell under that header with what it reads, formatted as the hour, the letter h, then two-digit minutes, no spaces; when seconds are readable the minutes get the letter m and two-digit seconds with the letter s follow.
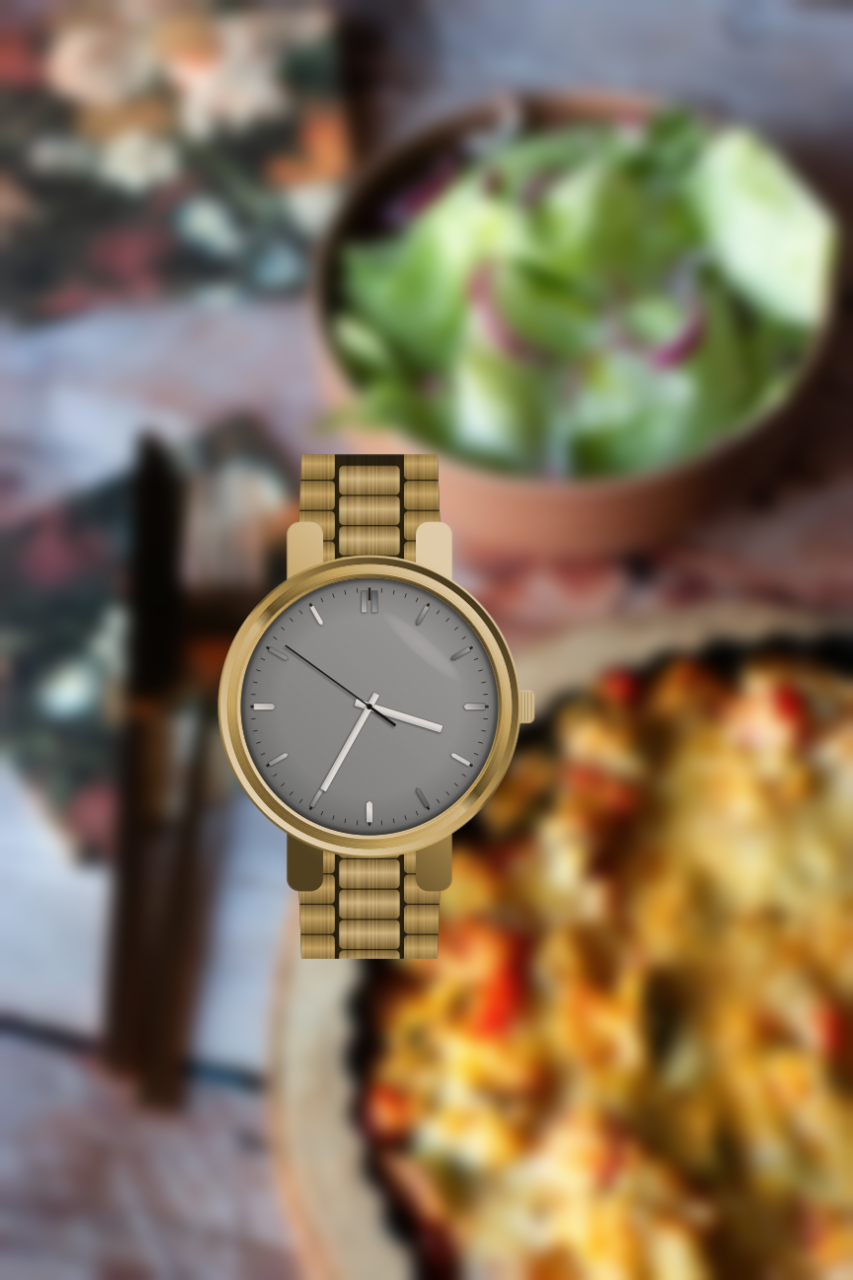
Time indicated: 3h34m51s
